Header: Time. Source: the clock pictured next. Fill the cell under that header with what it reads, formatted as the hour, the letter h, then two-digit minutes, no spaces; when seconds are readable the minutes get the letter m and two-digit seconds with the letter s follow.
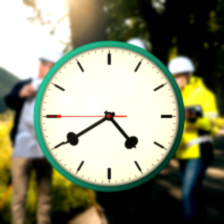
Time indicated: 4h39m45s
